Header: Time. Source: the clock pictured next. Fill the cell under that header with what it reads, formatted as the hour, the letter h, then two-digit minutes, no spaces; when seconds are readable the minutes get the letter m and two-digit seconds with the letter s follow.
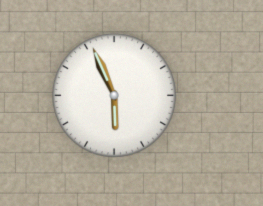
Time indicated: 5h56
